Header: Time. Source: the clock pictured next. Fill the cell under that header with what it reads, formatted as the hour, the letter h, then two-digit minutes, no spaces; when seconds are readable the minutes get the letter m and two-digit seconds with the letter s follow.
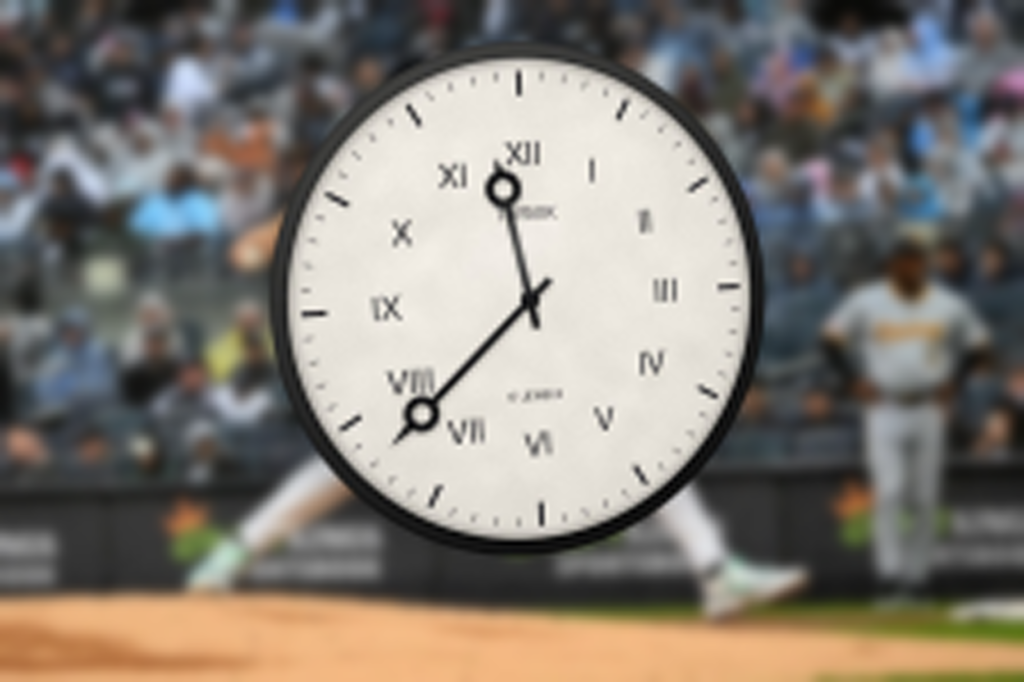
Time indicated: 11h38
